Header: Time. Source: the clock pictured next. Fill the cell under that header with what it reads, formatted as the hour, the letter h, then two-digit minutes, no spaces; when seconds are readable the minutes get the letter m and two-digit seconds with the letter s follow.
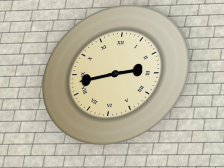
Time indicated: 2h43
